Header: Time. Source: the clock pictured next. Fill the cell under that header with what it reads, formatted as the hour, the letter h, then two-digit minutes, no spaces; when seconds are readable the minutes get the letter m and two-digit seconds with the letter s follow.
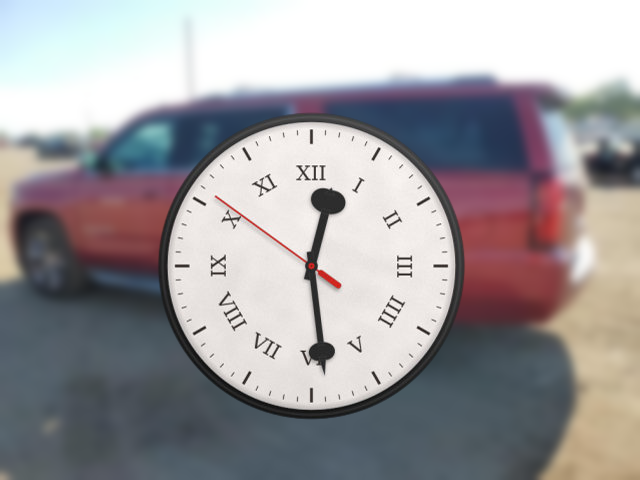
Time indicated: 12h28m51s
